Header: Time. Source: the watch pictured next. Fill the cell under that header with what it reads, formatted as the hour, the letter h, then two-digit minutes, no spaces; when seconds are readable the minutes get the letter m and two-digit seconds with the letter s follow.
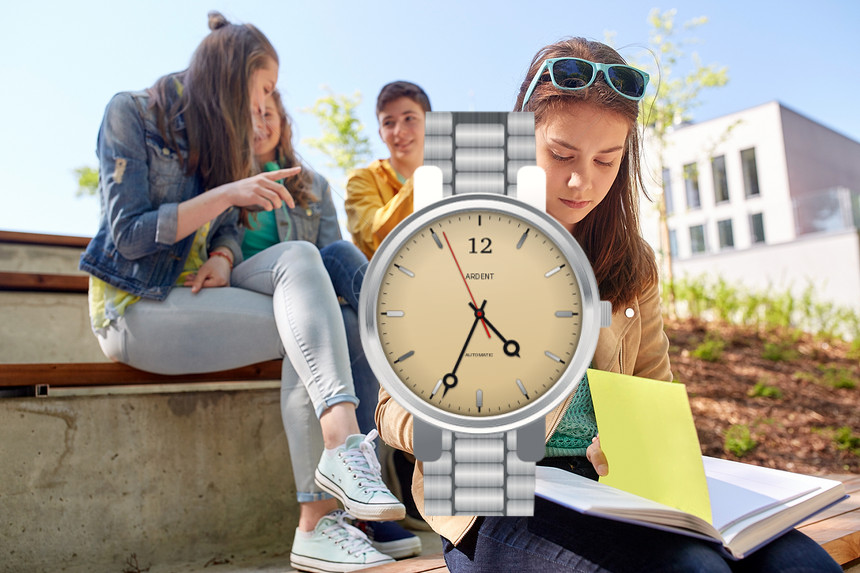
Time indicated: 4h33m56s
